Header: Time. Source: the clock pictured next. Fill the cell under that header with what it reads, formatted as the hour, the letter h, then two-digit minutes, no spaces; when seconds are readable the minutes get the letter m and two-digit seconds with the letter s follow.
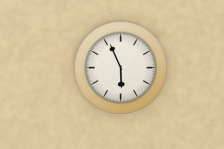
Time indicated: 5h56
